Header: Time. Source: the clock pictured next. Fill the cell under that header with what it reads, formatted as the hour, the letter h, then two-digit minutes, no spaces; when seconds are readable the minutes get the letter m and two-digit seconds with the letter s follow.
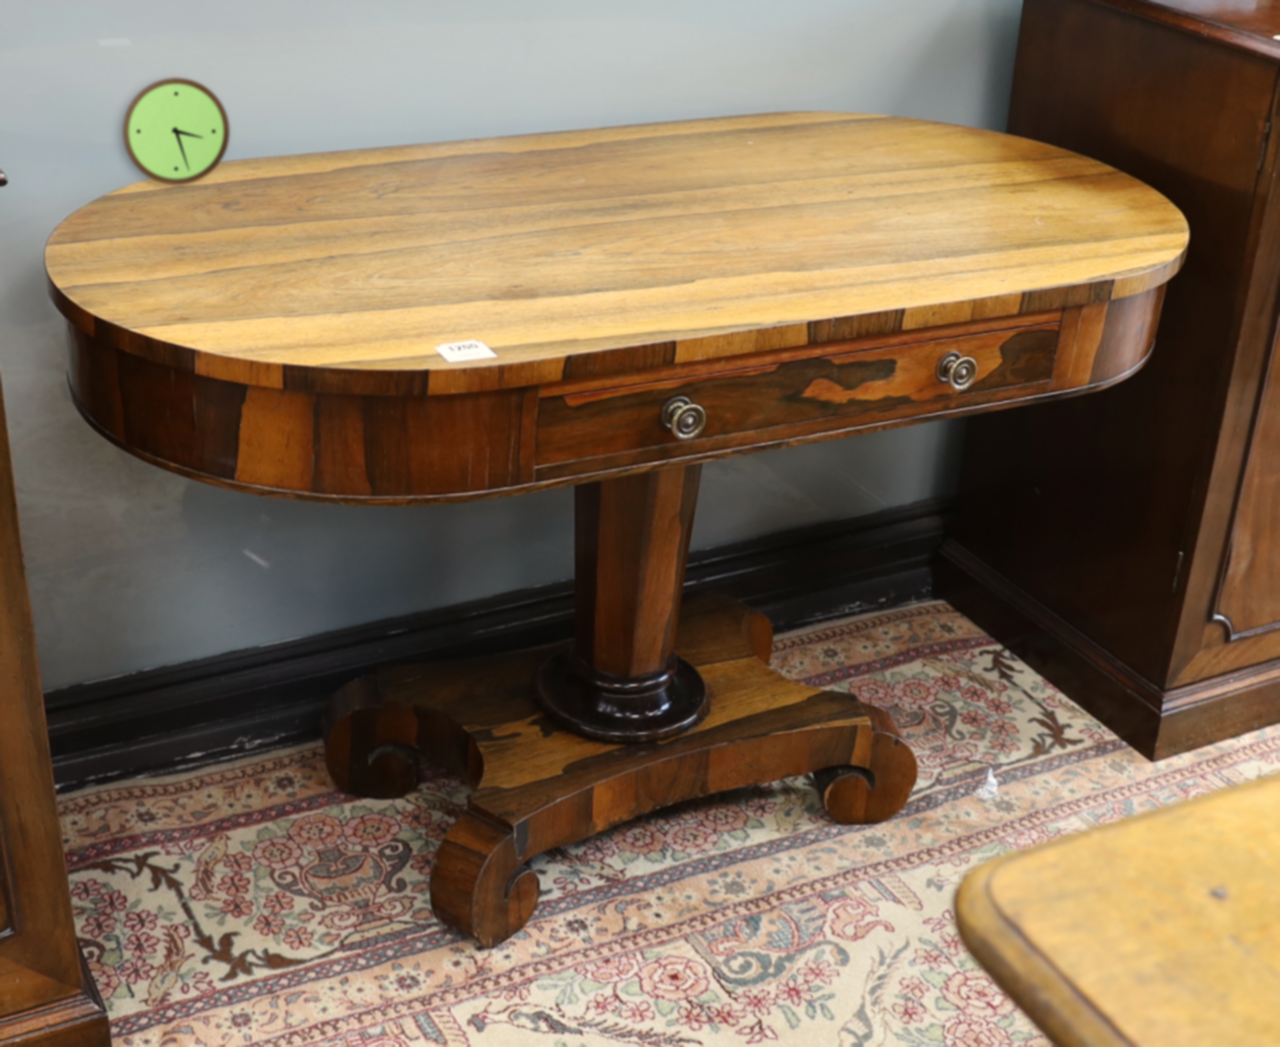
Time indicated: 3h27
